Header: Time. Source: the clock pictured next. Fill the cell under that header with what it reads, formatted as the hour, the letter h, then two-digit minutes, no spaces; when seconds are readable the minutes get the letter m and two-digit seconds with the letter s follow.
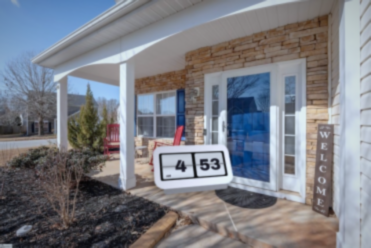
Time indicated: 4h53
